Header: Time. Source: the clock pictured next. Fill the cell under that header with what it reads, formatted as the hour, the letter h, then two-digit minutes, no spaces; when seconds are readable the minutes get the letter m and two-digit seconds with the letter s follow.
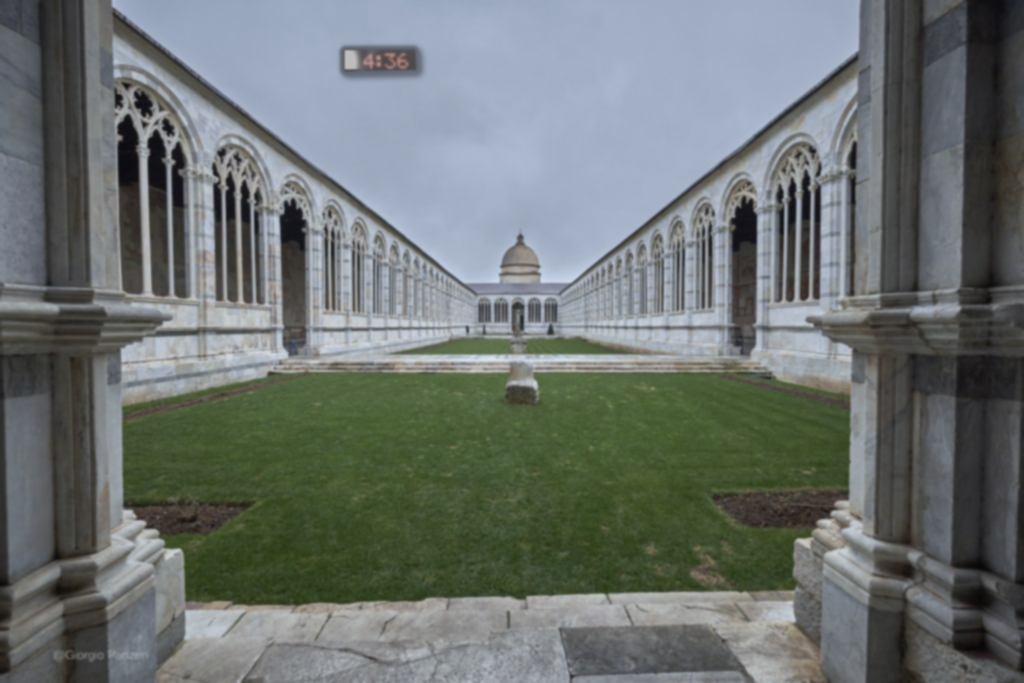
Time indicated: 4h36
